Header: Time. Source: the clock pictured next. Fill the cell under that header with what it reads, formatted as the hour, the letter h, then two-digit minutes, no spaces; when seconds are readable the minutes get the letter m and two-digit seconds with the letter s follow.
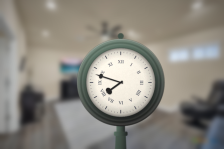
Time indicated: 7h48
